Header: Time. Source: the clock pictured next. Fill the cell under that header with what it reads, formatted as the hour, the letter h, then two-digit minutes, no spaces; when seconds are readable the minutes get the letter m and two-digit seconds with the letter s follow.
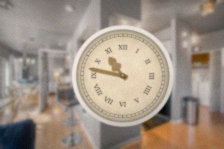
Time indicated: 10h47
